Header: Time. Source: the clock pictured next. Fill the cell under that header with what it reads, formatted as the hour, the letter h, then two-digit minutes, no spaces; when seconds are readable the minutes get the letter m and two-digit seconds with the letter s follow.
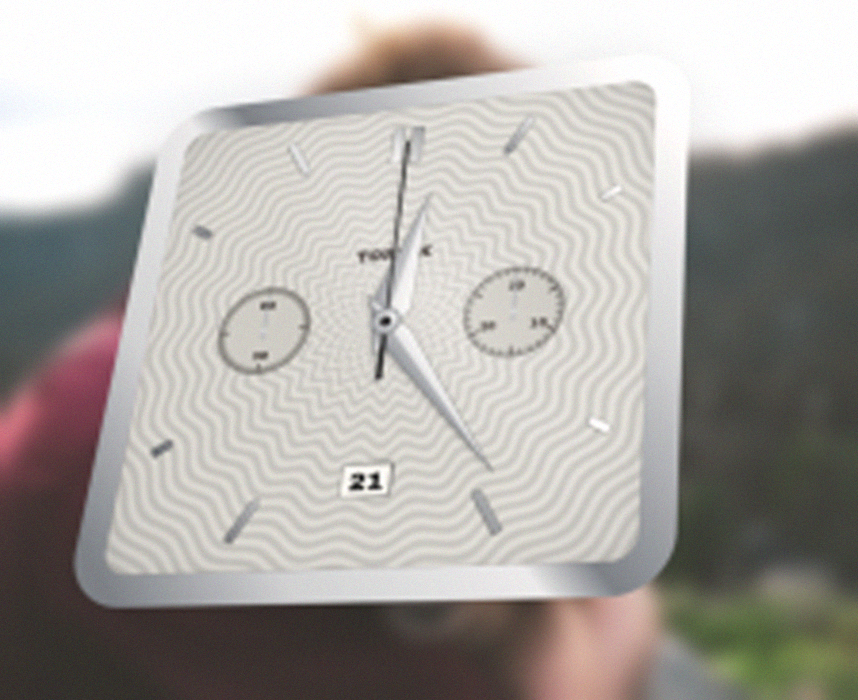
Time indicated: 12h24
